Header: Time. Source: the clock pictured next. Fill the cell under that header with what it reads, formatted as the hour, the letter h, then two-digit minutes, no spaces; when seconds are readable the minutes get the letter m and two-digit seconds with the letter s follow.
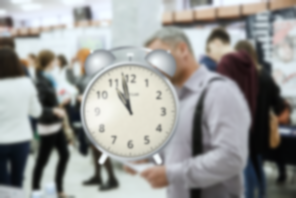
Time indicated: 10h58
